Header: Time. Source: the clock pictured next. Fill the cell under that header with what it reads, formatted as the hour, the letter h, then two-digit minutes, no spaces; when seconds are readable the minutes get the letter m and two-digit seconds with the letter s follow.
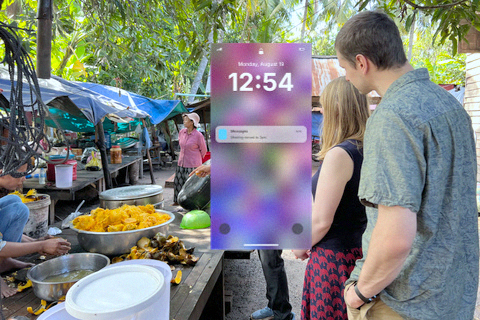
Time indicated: 12h54
